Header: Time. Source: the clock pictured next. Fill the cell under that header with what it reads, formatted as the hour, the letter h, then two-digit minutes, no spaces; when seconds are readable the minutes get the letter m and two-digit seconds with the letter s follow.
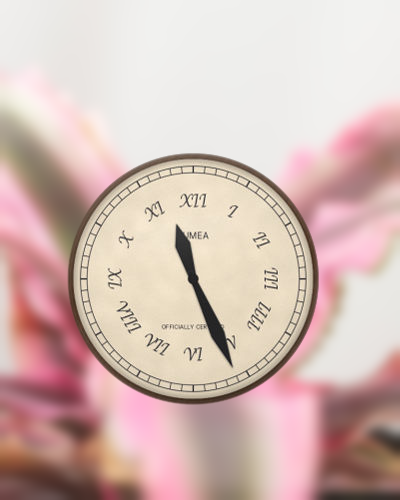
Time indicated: 11h26
